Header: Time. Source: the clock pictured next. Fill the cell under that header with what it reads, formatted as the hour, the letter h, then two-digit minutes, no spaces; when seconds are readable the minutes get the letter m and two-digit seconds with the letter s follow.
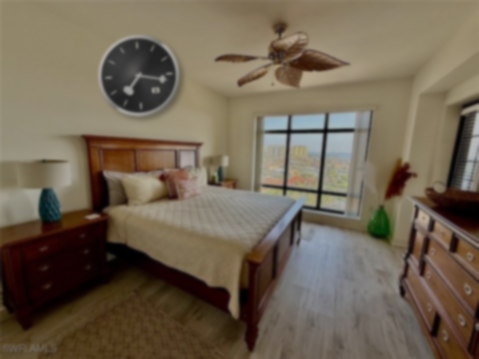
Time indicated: 7h17
